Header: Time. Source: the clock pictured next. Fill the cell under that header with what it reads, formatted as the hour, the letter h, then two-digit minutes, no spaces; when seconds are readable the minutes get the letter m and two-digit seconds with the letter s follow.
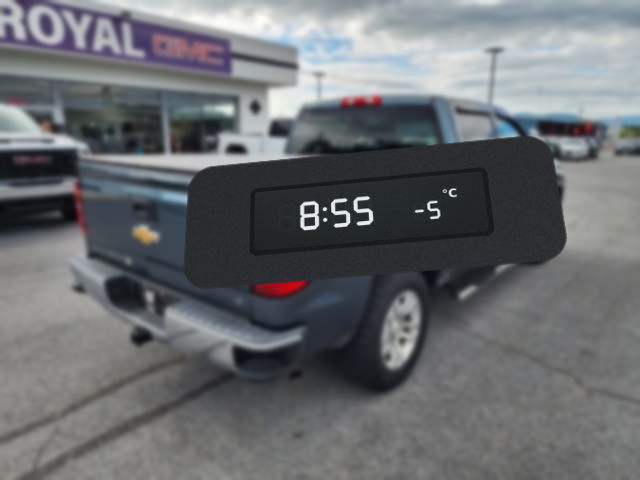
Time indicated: 8h55
